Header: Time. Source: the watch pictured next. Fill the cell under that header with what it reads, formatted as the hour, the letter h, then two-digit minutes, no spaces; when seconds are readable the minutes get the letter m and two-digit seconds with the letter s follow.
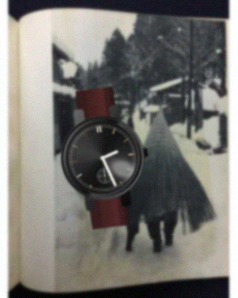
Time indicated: 2h27
